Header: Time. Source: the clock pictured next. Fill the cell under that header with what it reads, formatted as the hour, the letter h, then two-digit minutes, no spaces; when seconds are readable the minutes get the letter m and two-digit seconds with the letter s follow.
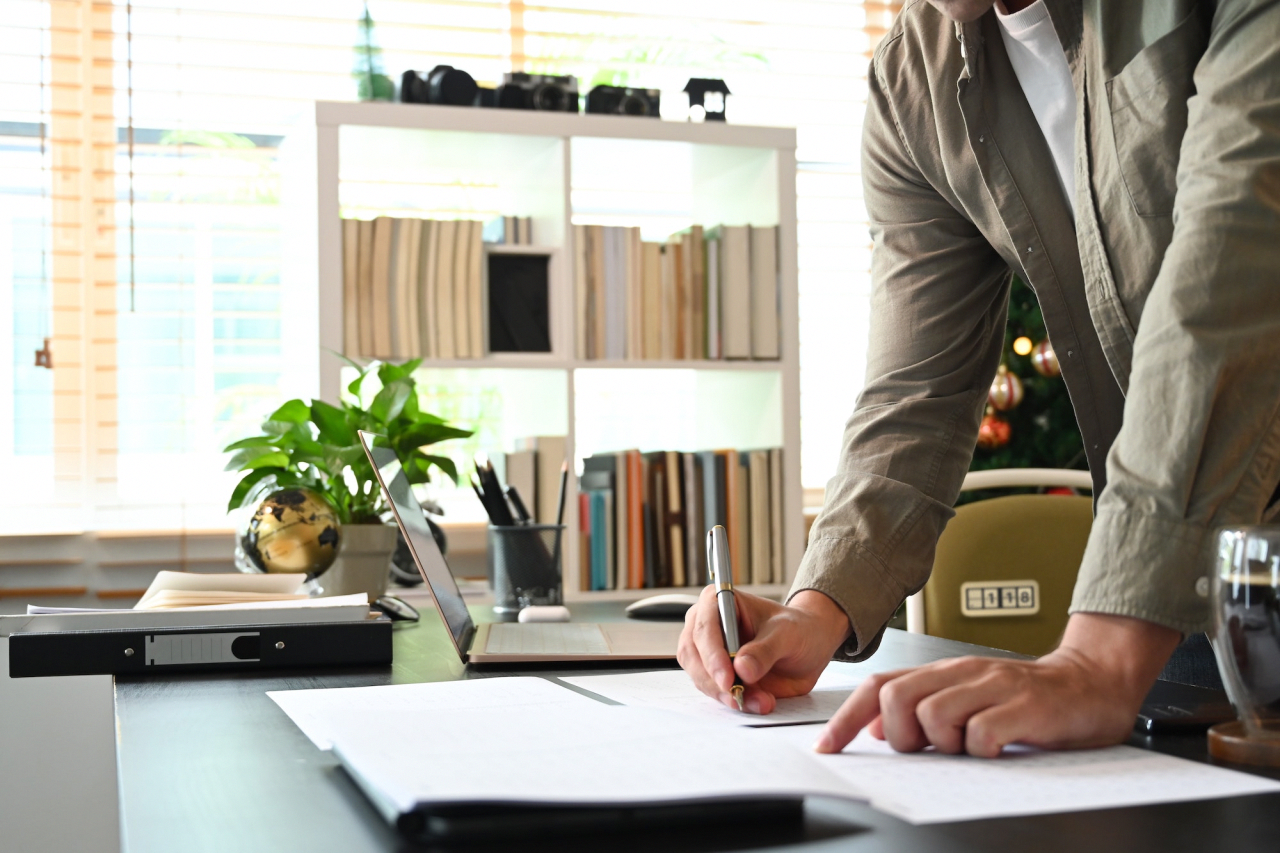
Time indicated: 1h18
